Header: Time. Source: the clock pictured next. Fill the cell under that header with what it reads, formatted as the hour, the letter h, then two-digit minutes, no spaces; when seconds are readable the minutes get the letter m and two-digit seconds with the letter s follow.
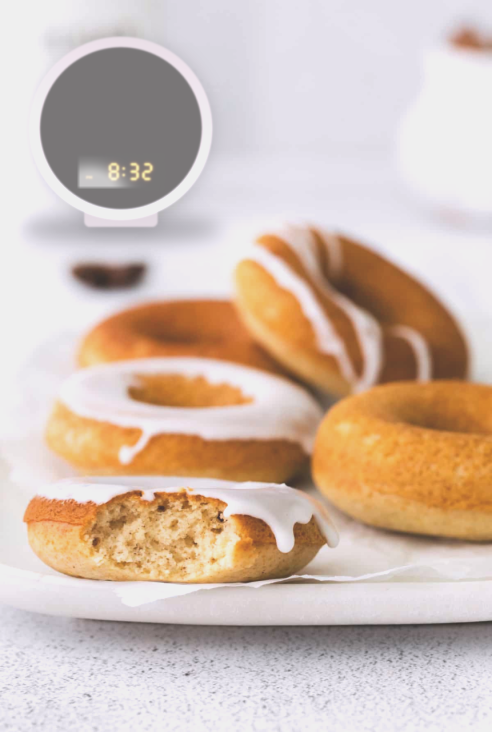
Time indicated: 8h32
